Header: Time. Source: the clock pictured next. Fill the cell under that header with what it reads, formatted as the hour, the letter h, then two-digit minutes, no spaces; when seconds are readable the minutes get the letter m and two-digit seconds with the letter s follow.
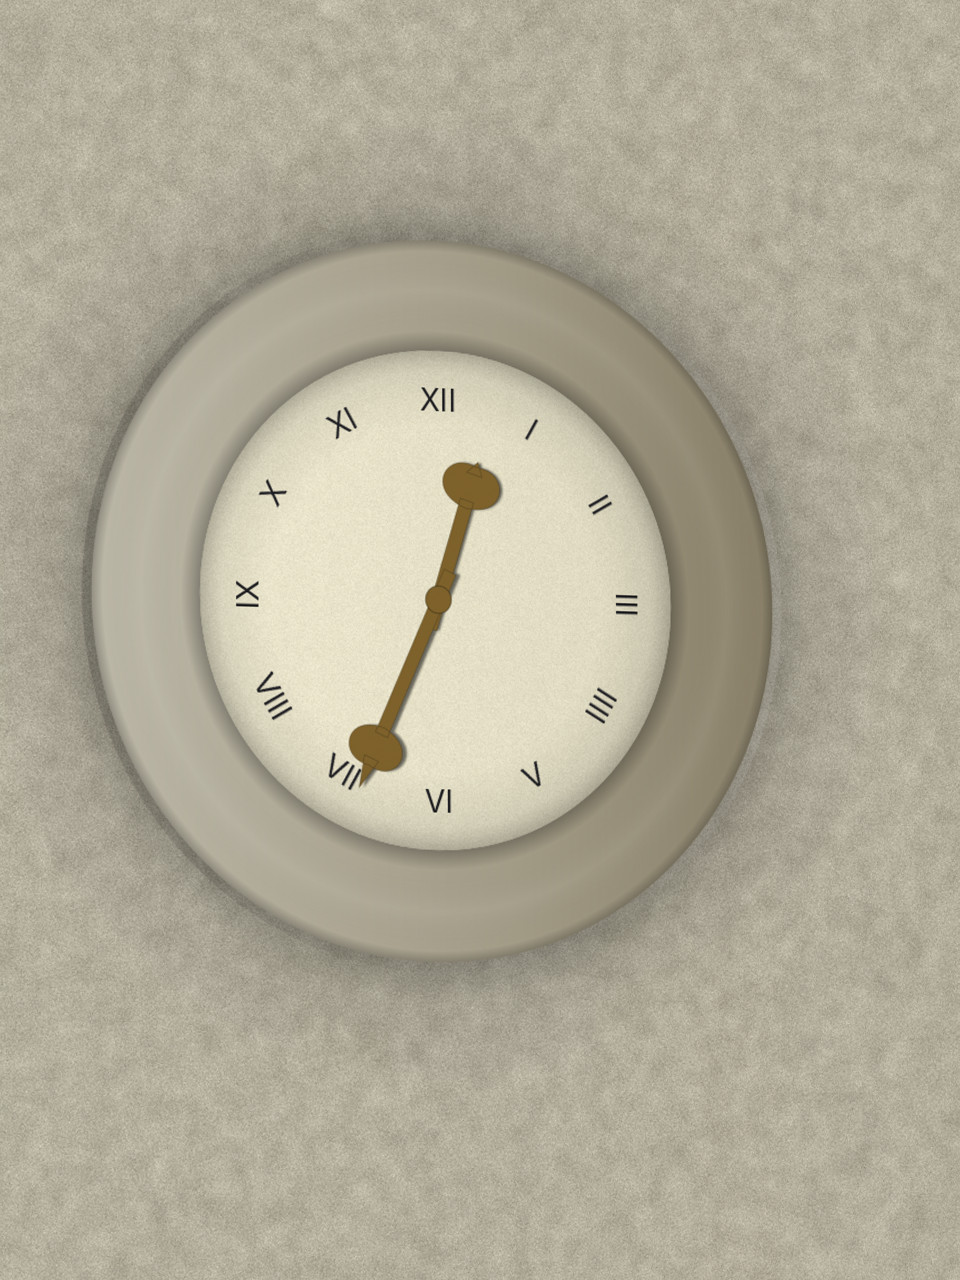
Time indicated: 12h34
